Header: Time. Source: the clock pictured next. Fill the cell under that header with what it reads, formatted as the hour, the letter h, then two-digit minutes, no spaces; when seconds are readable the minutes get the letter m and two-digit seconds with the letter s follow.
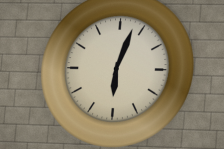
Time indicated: 6h03
